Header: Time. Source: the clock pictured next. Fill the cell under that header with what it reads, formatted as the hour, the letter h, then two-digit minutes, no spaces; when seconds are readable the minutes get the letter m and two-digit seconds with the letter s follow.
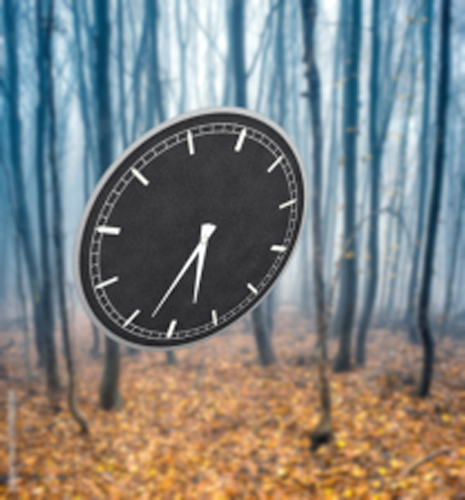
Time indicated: 5h33
